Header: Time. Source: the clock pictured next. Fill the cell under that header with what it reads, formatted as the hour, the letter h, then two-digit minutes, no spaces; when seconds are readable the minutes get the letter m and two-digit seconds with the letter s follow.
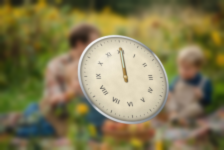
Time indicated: 12h00
